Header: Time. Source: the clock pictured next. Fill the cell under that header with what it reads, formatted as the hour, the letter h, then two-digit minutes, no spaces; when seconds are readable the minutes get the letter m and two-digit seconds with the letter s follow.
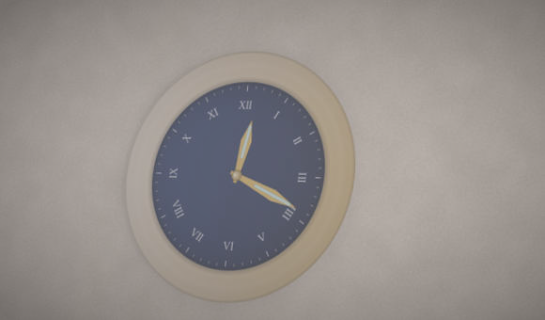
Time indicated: 12h19
